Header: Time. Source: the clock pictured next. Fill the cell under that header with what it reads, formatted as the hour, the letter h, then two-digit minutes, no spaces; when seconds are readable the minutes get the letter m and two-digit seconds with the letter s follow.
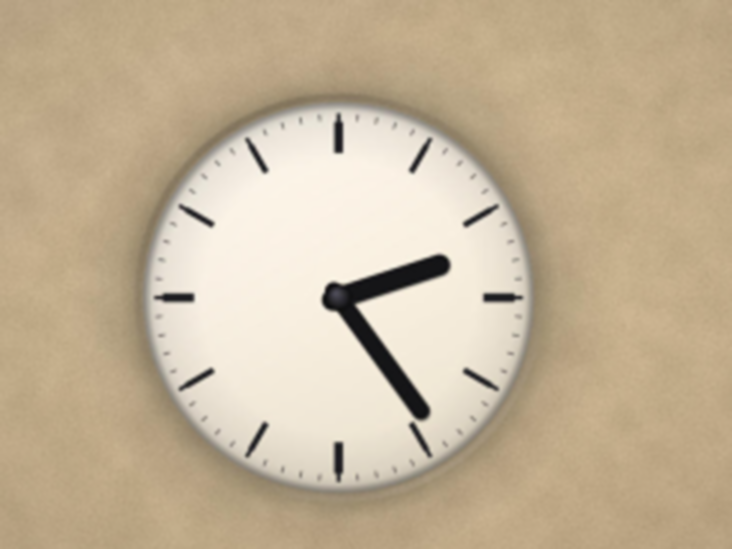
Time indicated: 2h24
